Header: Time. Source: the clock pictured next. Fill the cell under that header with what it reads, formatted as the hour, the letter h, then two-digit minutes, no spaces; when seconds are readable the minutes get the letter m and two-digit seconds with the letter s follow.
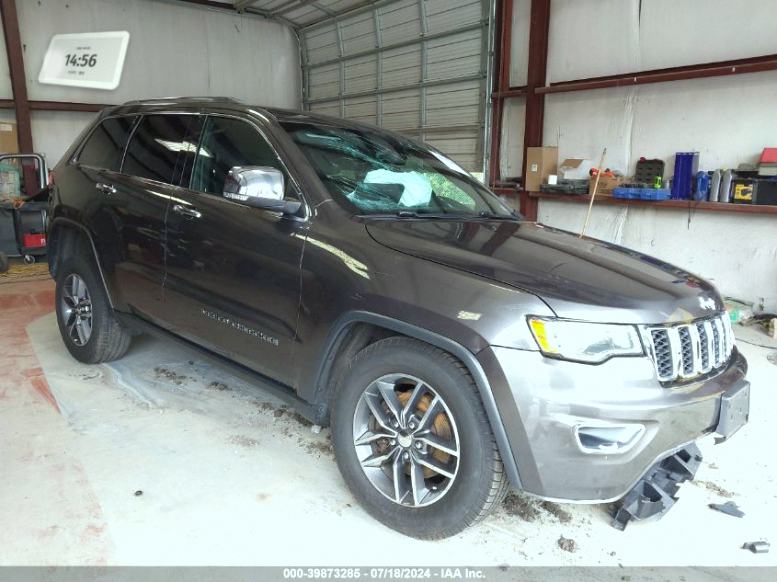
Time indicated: 14h56
